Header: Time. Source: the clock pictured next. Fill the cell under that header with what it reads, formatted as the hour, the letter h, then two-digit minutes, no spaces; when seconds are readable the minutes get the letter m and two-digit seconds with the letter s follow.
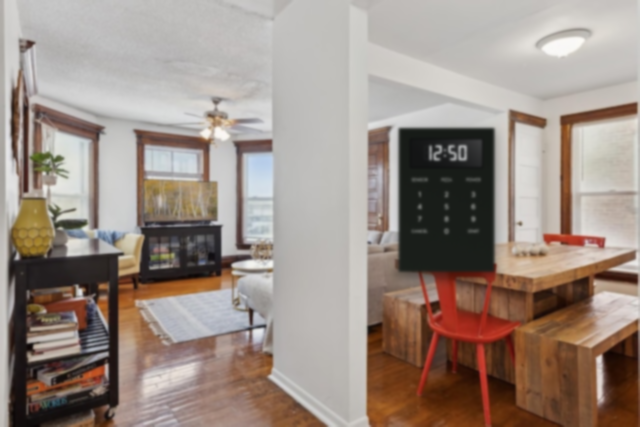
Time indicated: 12h50
